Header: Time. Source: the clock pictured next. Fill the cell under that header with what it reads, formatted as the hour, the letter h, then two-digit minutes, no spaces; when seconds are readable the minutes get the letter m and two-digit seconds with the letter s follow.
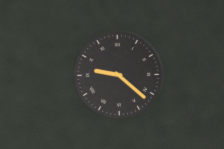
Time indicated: 9h22
